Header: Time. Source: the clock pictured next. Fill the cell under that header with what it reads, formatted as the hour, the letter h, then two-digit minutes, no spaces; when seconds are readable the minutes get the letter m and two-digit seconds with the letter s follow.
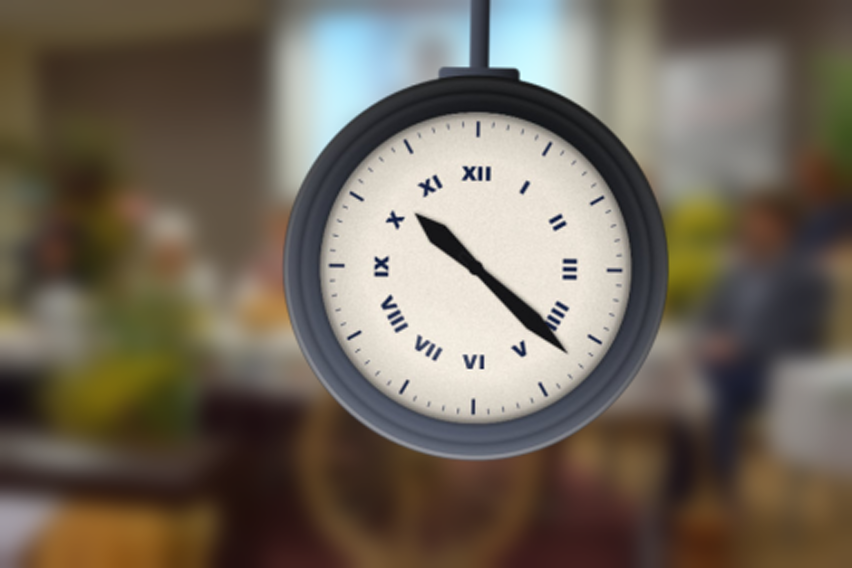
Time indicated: 10h22
